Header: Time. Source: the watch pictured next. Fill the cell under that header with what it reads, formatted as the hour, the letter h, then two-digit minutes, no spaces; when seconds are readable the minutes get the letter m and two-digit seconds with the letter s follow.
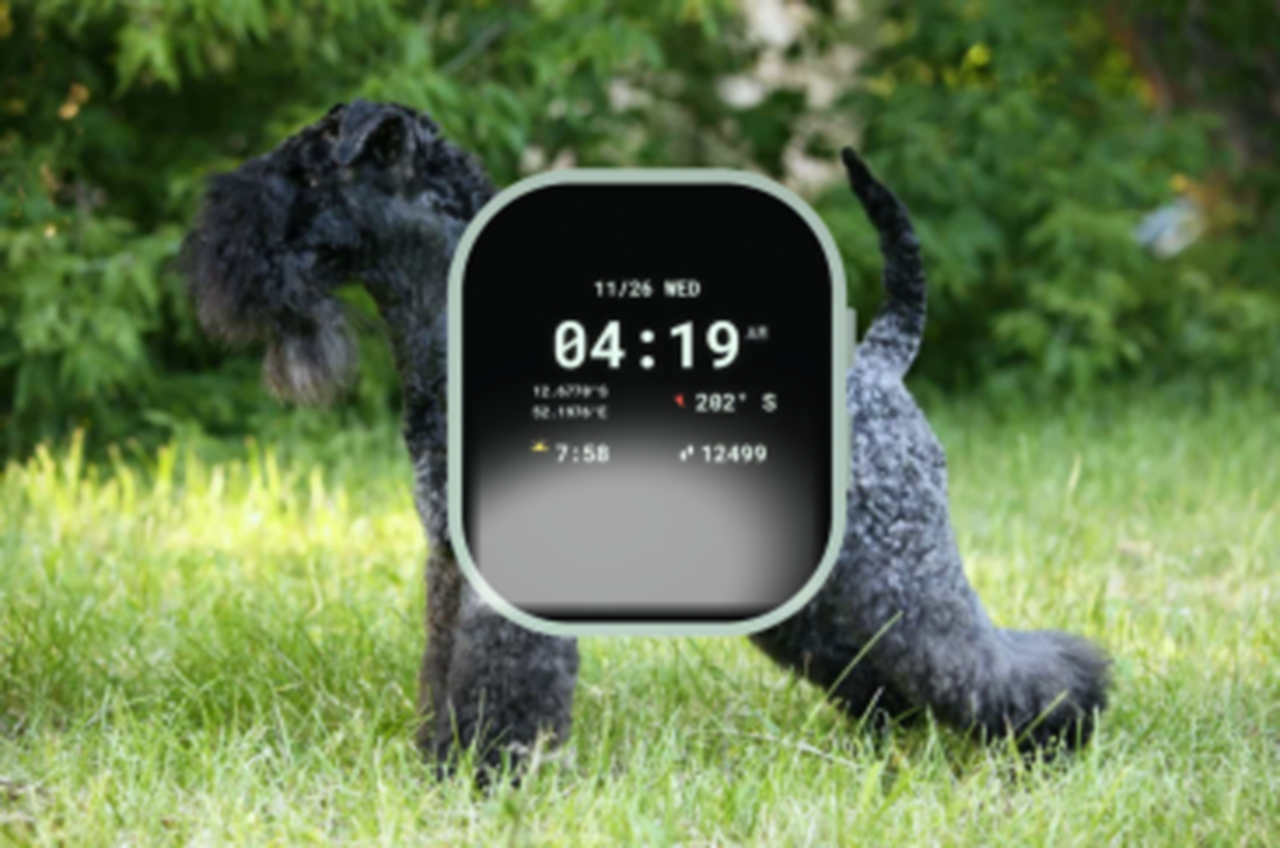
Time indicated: 4h19
